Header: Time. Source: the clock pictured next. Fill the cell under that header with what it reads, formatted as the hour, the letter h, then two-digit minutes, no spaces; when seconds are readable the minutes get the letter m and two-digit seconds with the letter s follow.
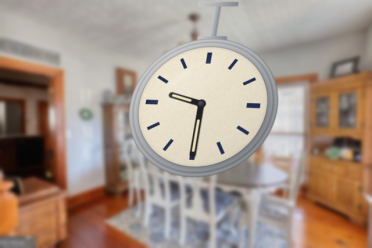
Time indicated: 9h30
